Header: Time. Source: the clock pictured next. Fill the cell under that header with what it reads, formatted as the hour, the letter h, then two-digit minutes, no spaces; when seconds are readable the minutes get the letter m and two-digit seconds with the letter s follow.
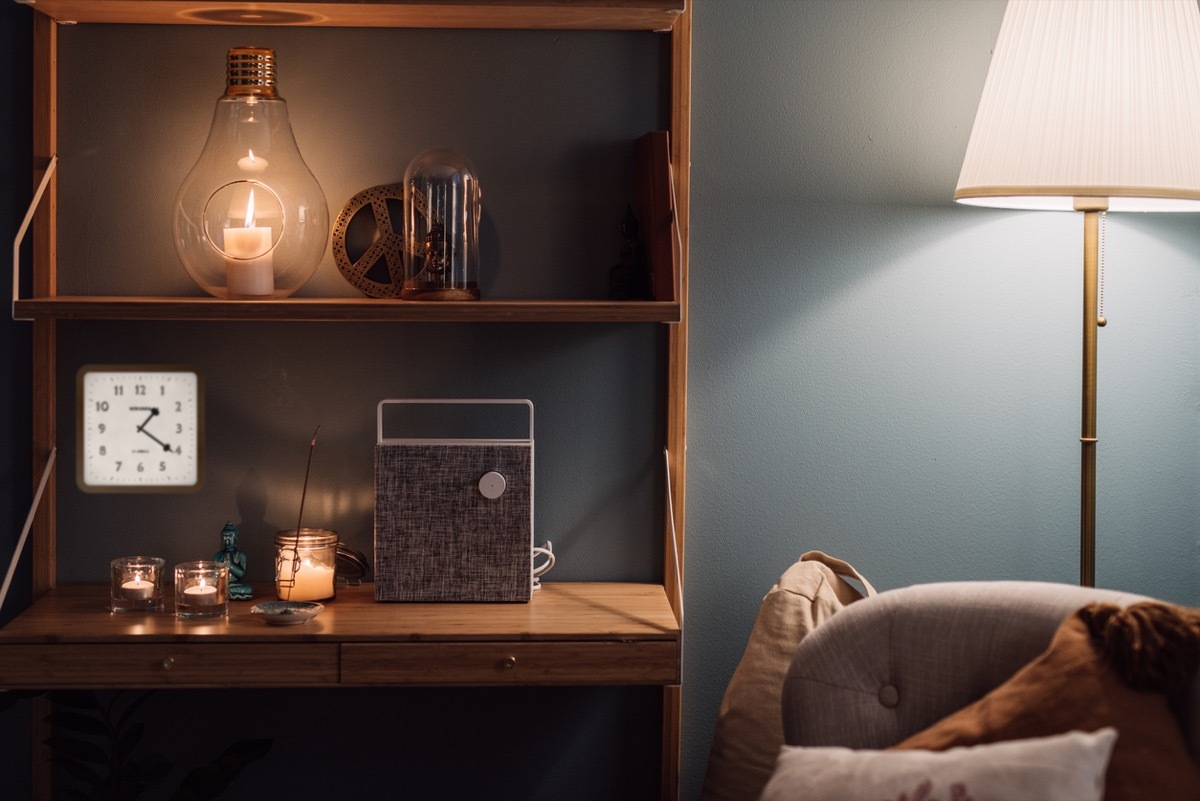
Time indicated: 1h21
